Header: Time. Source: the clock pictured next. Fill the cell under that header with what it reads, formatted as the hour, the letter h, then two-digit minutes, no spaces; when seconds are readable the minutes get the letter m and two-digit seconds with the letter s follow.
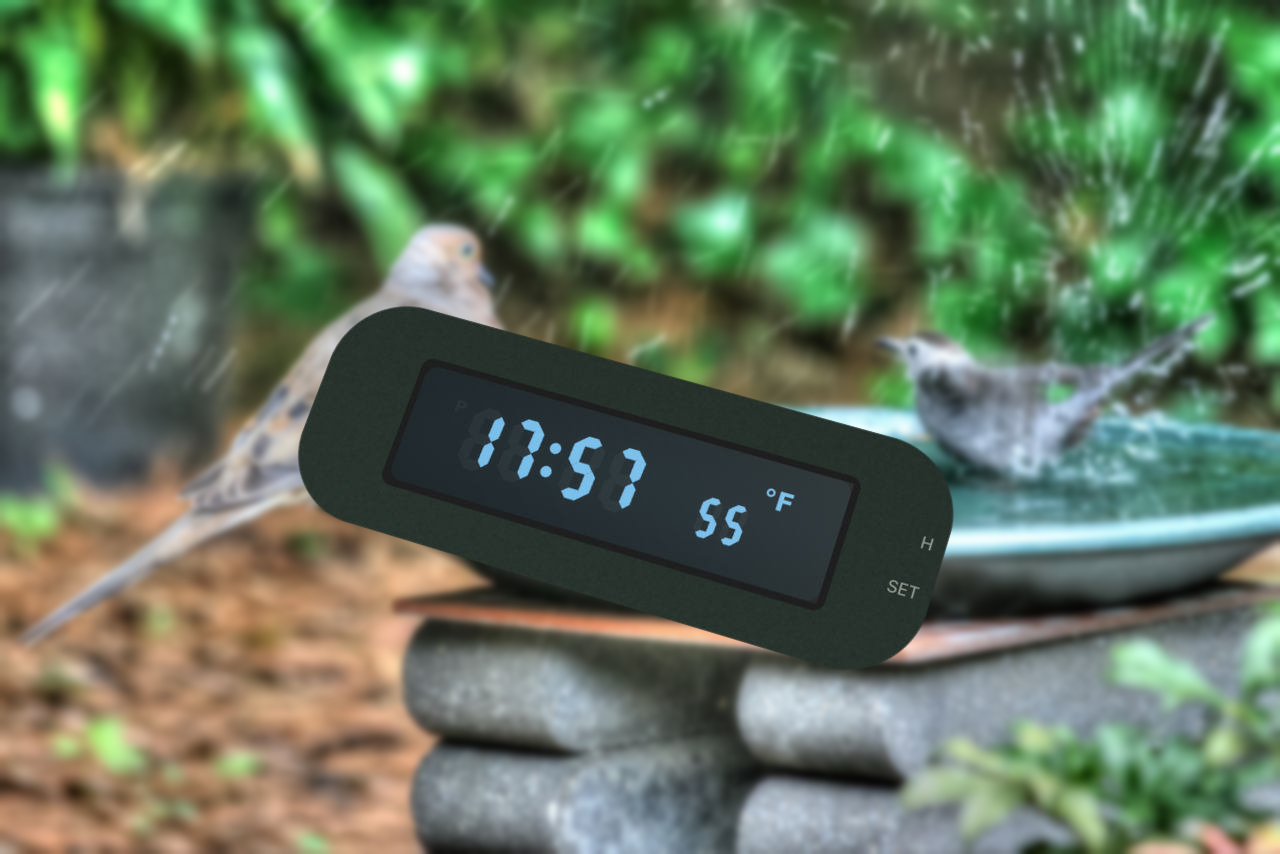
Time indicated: 17h57
